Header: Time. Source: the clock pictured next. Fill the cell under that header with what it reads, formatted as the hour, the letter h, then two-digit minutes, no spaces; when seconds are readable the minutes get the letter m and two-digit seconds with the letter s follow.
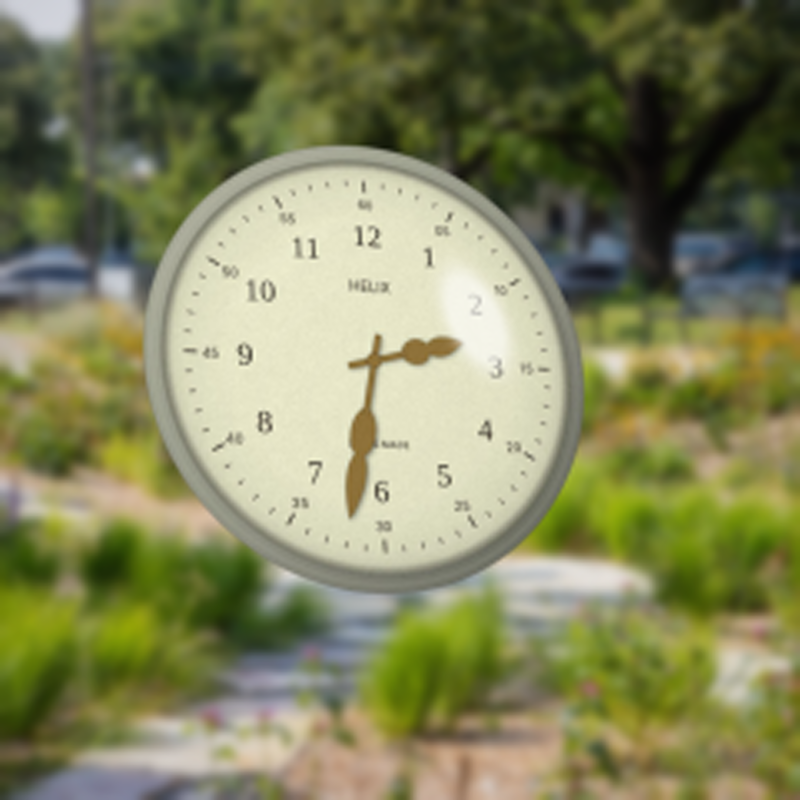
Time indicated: 2h32
